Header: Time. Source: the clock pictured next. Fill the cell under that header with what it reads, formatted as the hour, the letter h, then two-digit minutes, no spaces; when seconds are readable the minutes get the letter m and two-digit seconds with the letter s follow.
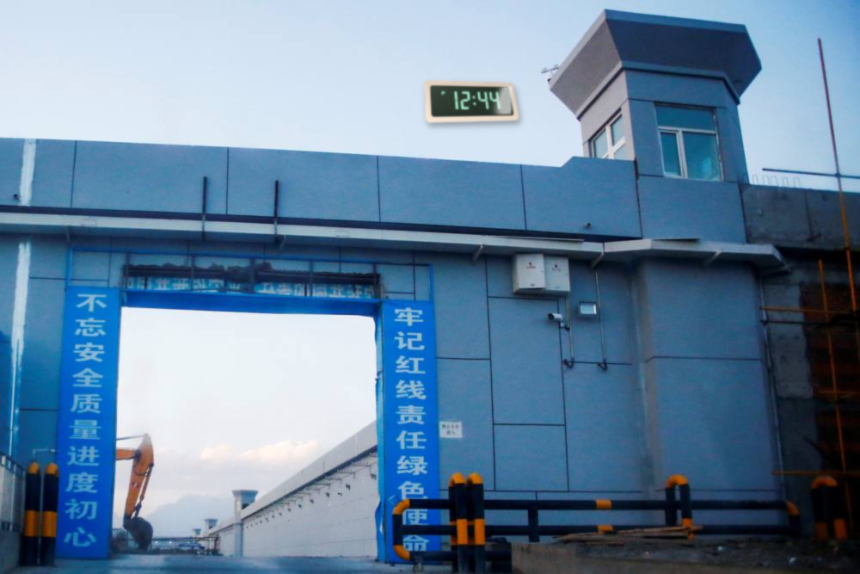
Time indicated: 12h44
